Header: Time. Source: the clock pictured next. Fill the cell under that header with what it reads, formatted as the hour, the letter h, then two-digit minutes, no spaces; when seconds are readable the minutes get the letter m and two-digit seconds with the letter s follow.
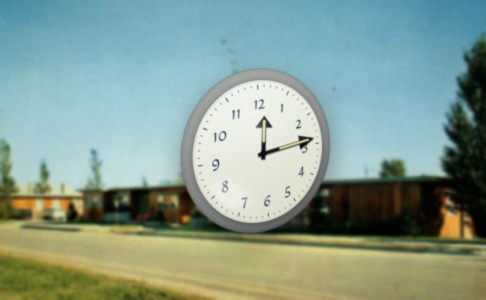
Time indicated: 12h14
